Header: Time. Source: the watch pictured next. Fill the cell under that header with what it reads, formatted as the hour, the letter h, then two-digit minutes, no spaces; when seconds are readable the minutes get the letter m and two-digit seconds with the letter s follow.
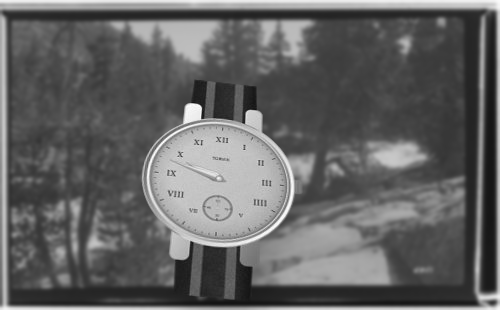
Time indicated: 9h48
